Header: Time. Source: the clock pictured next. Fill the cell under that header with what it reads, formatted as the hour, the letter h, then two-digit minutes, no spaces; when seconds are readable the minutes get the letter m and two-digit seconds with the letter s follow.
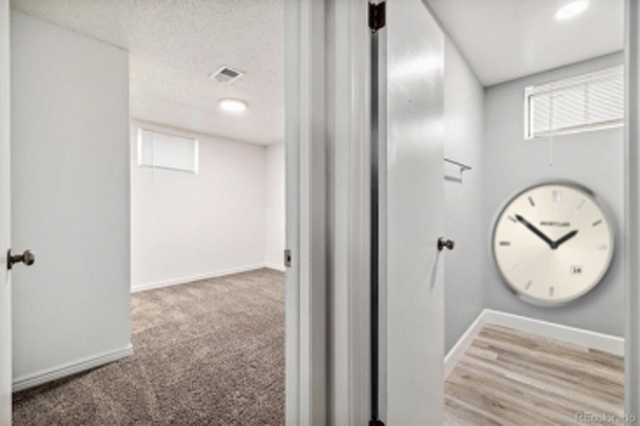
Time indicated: 1h51
